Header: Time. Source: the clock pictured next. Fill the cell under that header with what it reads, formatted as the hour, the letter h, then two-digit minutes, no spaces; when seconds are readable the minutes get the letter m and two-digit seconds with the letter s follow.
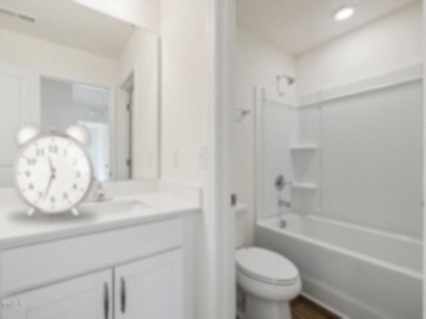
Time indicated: 11h33
